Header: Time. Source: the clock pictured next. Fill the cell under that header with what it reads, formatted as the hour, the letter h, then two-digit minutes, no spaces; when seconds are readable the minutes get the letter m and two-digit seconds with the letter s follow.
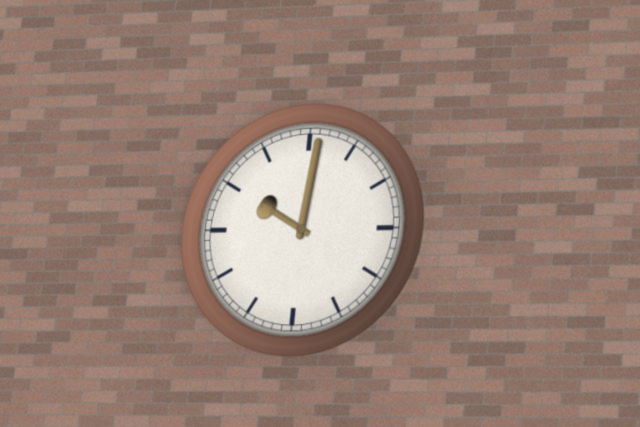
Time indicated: 10h01
